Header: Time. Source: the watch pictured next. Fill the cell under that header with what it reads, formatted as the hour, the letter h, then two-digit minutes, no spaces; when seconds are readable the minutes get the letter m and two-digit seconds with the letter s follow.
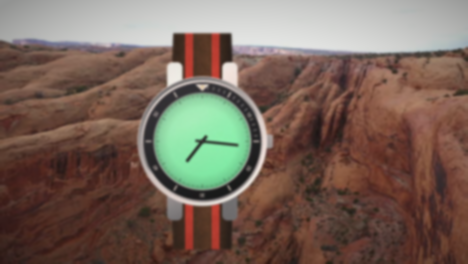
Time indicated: 7h16
